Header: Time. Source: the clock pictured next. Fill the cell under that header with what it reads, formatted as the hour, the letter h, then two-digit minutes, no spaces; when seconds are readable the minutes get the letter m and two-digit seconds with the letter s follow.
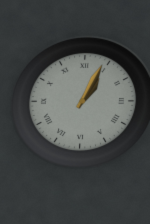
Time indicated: 1h04
